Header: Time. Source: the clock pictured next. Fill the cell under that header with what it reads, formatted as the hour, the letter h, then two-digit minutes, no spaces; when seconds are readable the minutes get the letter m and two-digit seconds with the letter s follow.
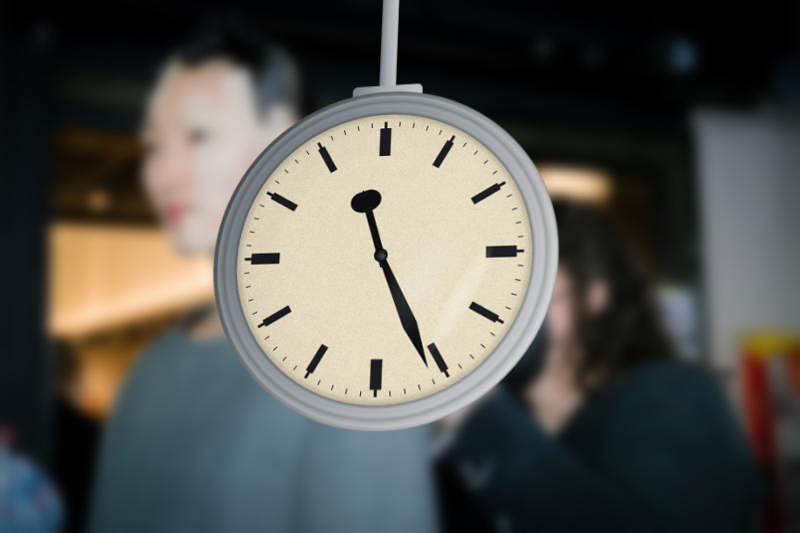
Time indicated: 11h26
